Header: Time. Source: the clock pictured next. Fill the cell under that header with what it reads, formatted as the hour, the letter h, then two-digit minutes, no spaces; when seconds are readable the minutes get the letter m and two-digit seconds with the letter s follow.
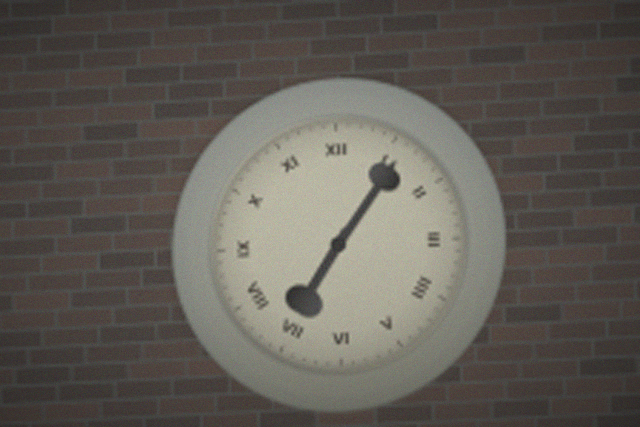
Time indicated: 7h06
